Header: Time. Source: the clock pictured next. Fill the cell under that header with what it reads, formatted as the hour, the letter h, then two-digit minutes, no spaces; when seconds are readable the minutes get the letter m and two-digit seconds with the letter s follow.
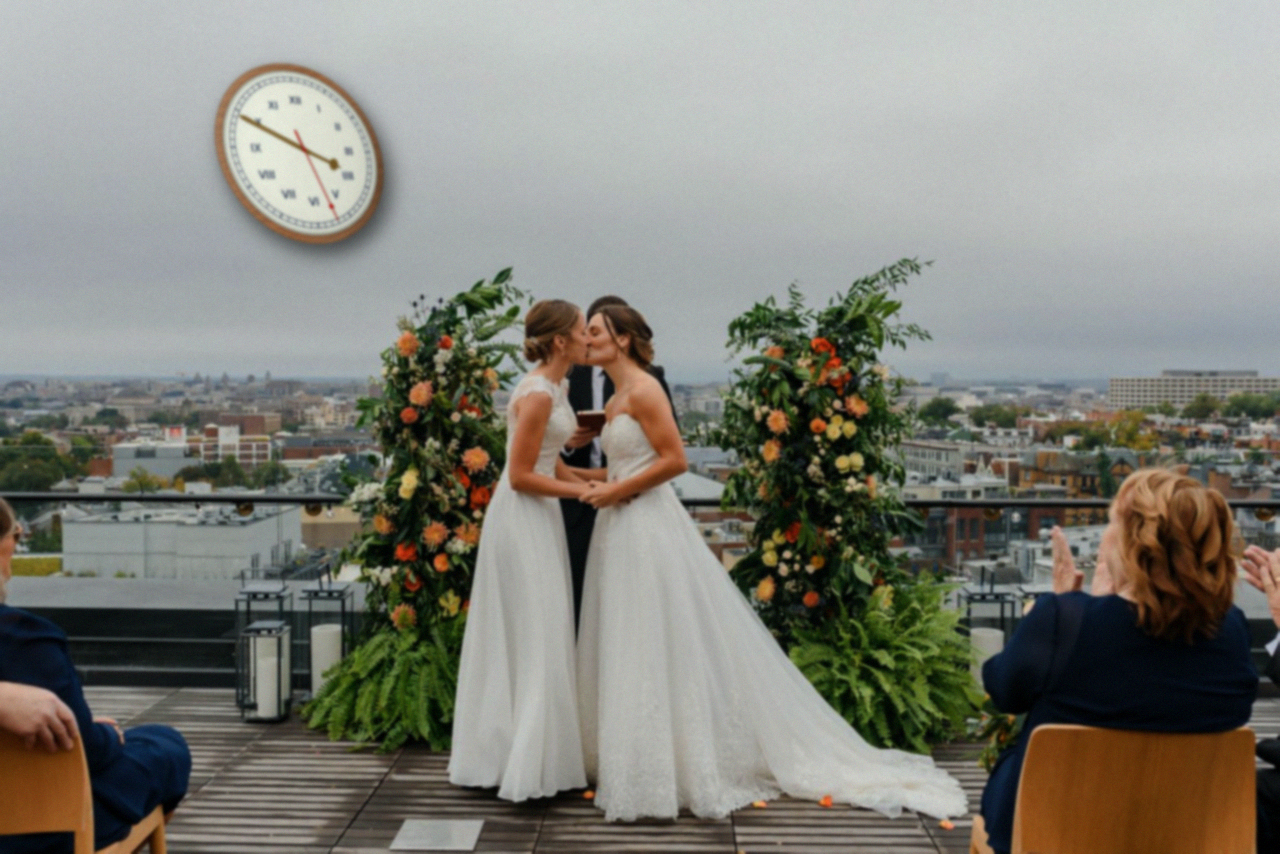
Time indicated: 3h49m27s
